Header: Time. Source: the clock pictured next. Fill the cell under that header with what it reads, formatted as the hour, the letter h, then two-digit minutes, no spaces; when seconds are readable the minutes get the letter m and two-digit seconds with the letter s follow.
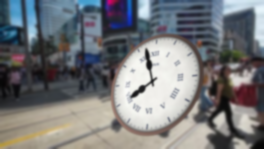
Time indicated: 7h57
